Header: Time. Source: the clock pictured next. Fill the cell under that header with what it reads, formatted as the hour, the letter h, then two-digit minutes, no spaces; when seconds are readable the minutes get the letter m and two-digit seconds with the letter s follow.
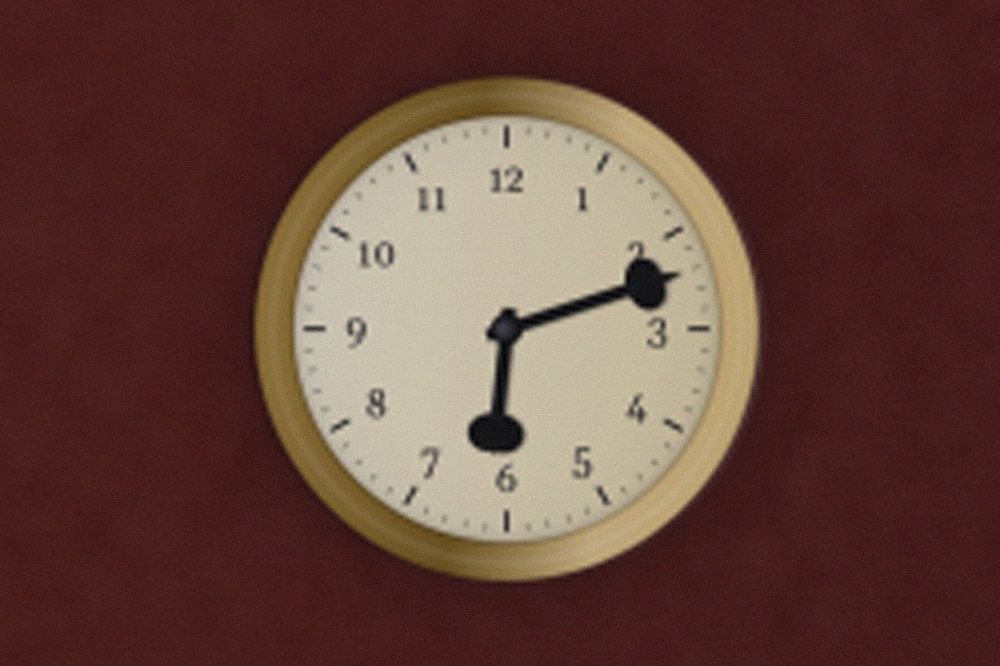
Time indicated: 6h12
